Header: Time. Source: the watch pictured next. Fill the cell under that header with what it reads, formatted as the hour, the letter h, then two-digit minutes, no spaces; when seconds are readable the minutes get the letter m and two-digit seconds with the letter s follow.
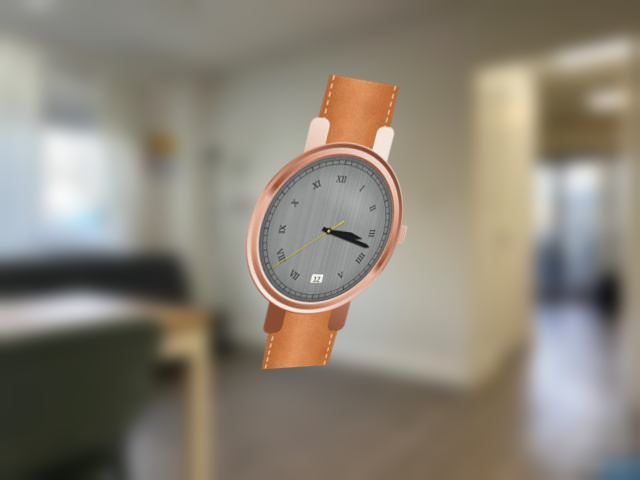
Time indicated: 3h17m39s
